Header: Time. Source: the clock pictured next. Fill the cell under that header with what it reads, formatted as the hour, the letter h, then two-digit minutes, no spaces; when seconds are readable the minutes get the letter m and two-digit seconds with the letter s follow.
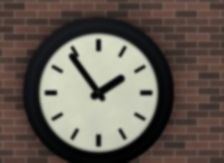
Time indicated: 1h54
